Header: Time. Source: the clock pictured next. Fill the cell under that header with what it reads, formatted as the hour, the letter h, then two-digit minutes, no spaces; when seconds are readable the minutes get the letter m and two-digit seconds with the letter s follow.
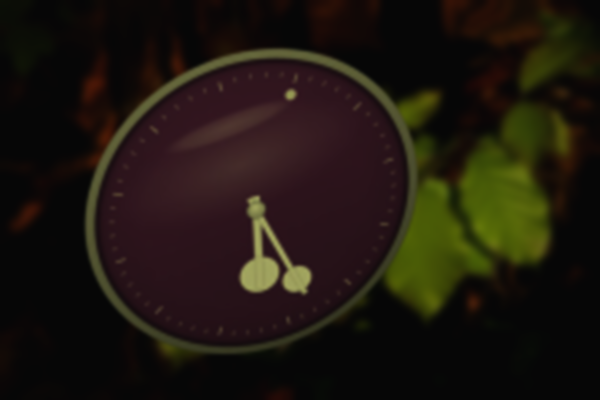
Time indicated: 5h23
